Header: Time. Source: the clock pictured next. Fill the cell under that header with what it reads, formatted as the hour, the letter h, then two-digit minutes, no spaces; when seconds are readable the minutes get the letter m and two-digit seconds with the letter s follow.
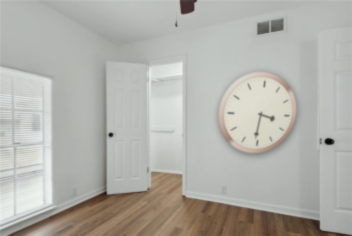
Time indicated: 3h31
